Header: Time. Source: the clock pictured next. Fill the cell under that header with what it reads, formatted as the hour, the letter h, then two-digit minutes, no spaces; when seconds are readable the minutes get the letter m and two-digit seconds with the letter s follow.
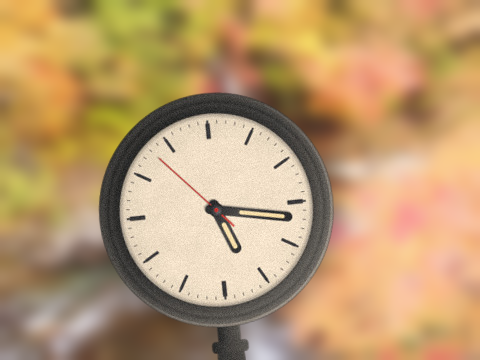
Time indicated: 5h16m53s
